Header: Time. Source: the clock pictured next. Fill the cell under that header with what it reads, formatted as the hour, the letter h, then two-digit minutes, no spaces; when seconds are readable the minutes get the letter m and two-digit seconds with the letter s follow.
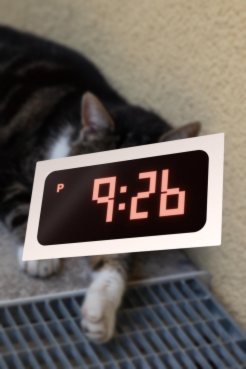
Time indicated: 9h26
